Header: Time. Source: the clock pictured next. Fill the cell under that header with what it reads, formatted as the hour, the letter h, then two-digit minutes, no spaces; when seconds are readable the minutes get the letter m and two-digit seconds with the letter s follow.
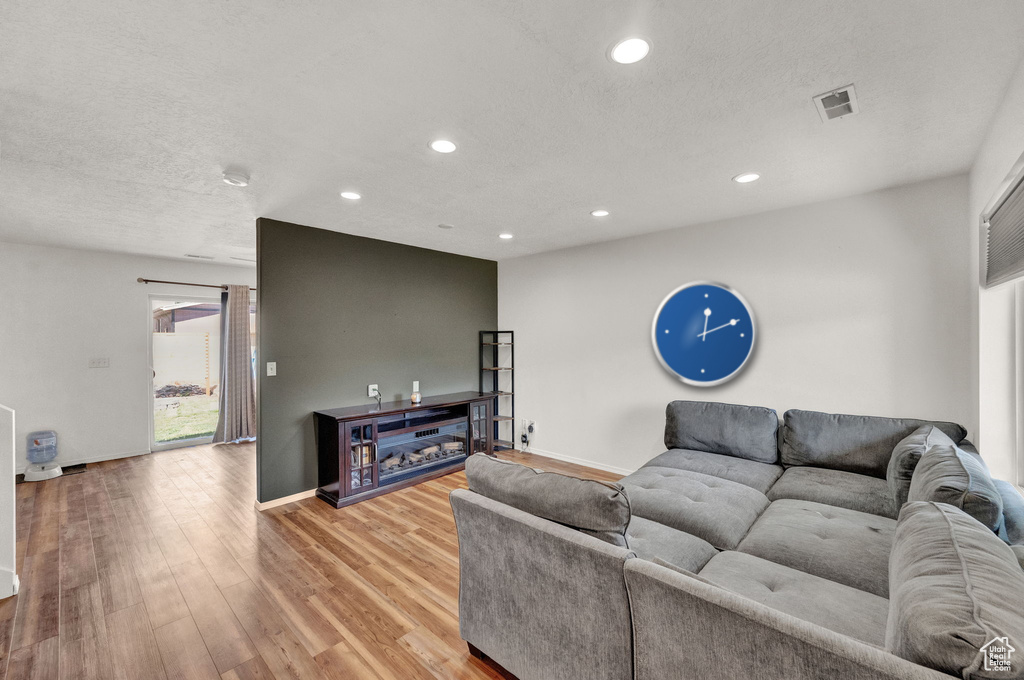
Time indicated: 12h11
